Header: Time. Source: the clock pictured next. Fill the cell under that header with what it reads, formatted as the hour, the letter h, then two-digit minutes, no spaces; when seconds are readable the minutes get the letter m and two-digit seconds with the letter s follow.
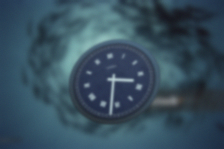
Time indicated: 3h32
